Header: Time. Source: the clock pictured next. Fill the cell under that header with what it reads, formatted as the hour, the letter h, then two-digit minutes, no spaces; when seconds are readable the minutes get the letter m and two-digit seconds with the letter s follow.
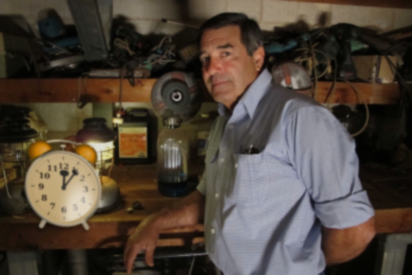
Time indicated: 12h06
